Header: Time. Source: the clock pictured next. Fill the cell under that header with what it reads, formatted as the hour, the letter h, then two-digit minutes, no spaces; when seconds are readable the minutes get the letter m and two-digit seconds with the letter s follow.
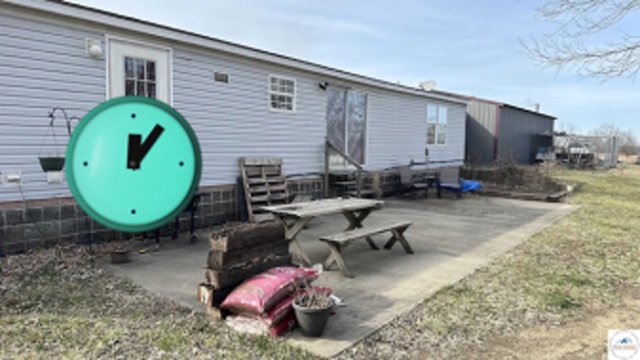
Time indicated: 12h06
